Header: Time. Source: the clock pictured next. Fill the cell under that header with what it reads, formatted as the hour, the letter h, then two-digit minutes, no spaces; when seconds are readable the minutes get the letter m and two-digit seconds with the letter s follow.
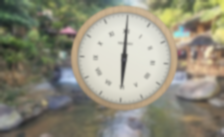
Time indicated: 6h00
